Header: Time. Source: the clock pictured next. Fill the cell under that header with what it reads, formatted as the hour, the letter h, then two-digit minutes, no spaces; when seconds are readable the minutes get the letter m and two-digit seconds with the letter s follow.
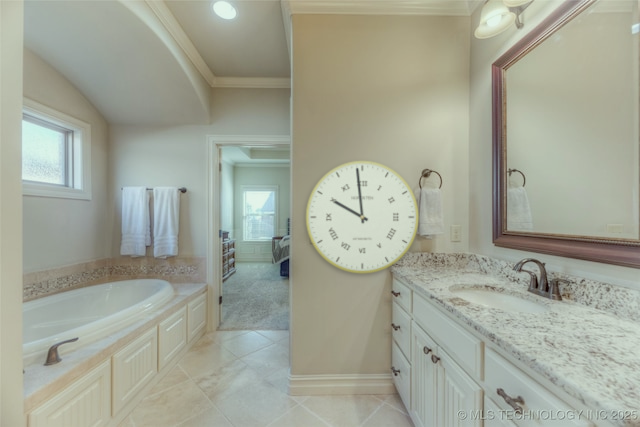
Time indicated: 9h59
